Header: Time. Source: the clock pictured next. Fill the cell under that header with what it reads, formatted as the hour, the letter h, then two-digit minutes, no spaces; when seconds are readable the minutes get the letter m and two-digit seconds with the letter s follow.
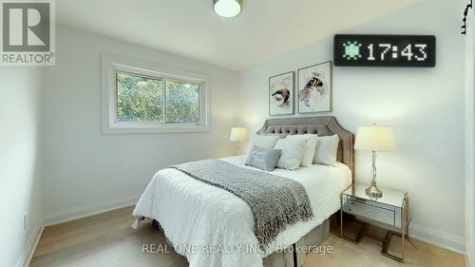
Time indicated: 17h43
